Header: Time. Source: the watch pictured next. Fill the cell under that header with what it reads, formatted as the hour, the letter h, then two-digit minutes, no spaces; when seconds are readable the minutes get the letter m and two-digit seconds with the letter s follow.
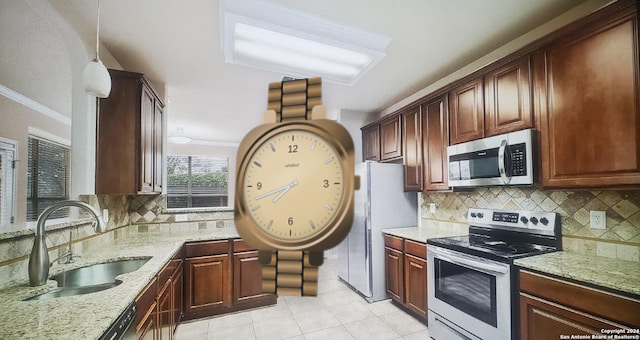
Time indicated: 7h42
